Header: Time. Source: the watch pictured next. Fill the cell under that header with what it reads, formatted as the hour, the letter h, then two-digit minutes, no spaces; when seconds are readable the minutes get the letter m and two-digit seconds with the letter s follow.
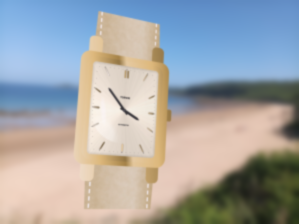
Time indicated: 3h53
